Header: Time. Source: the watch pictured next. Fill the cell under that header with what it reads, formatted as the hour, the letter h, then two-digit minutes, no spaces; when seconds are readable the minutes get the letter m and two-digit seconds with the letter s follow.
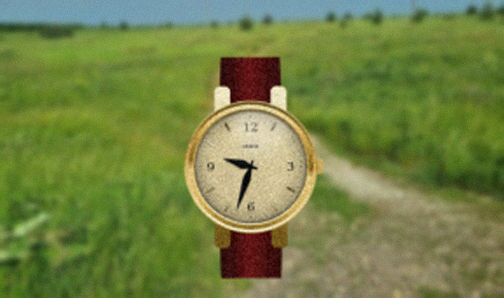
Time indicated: 9h33
